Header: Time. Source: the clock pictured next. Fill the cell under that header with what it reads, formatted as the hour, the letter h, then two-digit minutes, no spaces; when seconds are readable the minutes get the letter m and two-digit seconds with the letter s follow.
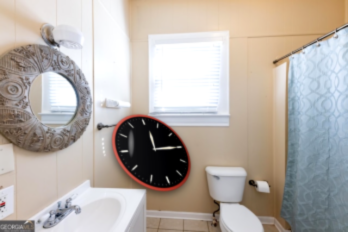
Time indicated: 12h15
